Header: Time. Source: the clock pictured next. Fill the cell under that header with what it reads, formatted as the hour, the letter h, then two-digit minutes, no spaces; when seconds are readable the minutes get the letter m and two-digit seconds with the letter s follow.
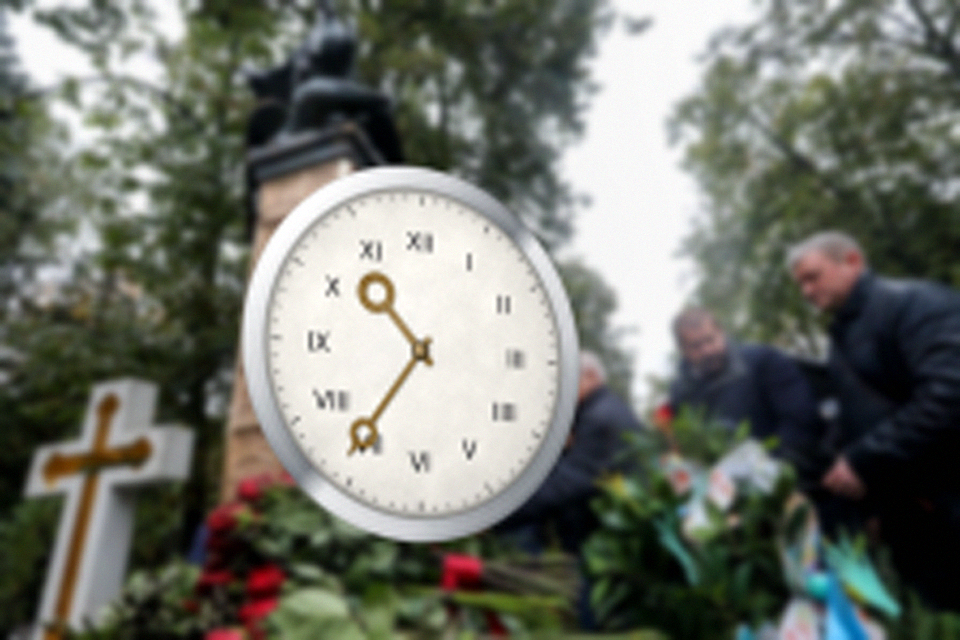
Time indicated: 10h36
